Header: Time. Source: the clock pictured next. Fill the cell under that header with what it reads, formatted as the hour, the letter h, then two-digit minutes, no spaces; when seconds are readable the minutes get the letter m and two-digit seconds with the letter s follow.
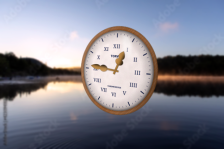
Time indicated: 12h46
